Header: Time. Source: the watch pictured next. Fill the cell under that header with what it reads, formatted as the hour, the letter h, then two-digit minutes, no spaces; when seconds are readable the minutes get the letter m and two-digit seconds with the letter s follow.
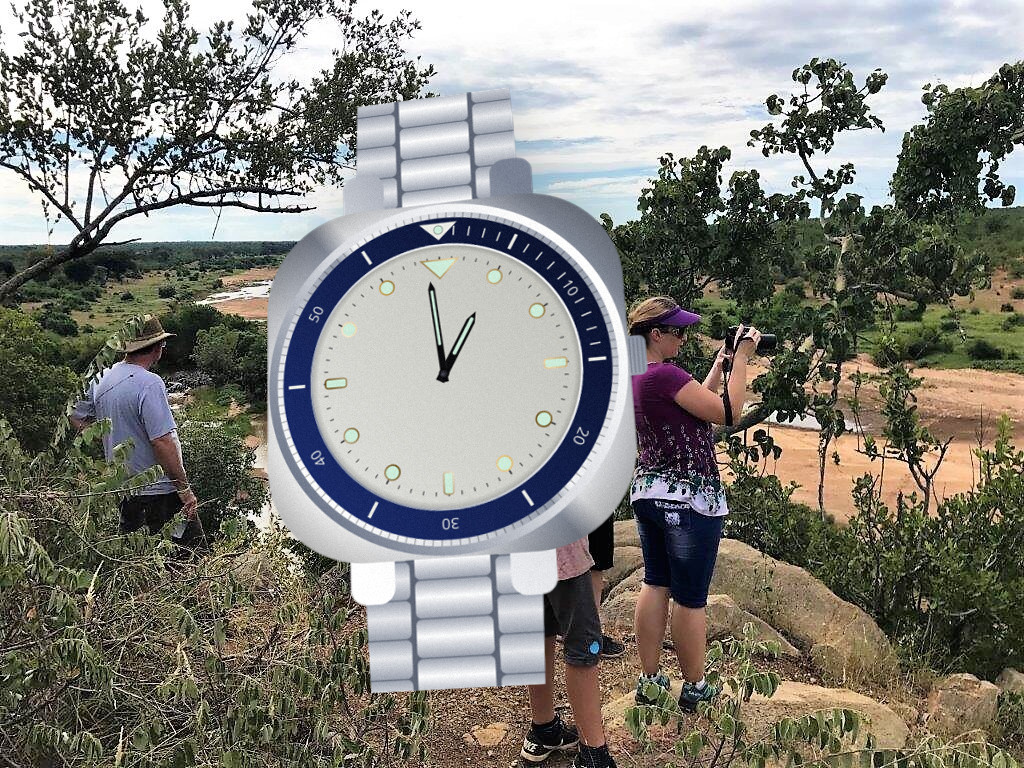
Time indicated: 12h59
